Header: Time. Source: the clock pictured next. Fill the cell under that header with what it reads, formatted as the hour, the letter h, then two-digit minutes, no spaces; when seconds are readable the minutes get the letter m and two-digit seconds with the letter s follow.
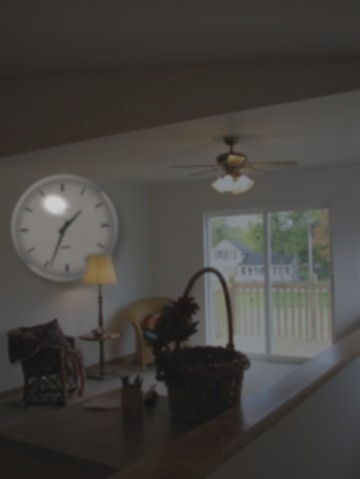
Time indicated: 1h34
